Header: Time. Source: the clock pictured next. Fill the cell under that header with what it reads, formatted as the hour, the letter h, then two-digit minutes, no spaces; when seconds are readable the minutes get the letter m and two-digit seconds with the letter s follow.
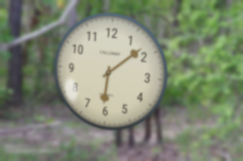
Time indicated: 6h08
